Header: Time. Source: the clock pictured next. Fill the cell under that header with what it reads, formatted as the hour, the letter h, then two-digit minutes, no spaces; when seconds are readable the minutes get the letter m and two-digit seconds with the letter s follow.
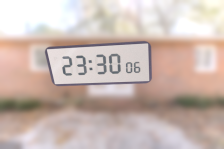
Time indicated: 23h30m06s
